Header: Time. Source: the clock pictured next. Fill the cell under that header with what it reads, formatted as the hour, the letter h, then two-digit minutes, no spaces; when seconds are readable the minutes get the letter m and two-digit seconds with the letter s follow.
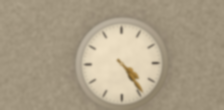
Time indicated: 4h24
